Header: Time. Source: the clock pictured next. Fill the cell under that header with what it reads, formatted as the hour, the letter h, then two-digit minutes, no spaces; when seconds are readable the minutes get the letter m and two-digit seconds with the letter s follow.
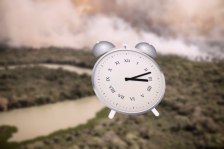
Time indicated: 3h12
